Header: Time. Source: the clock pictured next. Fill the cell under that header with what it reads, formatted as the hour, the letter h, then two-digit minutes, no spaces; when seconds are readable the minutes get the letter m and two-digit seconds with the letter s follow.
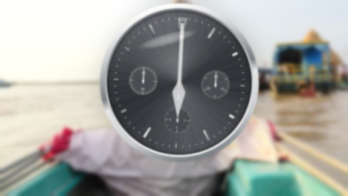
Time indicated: 6h00
